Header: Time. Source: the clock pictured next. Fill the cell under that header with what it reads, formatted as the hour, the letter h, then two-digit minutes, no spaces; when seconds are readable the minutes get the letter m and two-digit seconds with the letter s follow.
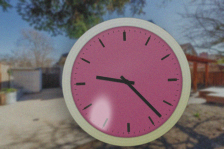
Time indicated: 9h23
